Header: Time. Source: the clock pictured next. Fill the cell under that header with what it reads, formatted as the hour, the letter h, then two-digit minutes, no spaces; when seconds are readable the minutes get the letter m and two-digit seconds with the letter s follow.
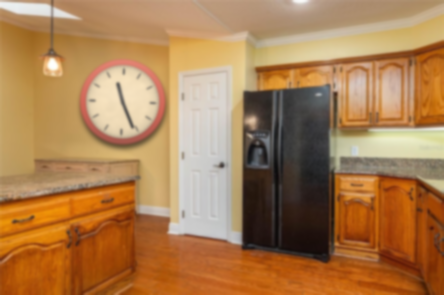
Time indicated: 11h26
